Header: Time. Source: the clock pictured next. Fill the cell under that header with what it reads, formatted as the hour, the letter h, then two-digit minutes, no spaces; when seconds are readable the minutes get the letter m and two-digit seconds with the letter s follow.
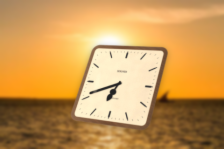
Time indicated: 6h41
